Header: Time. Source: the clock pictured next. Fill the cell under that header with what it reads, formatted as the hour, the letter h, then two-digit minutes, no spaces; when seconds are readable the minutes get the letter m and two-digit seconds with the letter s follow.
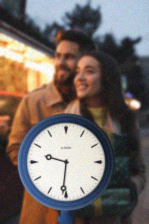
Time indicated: 9h31
